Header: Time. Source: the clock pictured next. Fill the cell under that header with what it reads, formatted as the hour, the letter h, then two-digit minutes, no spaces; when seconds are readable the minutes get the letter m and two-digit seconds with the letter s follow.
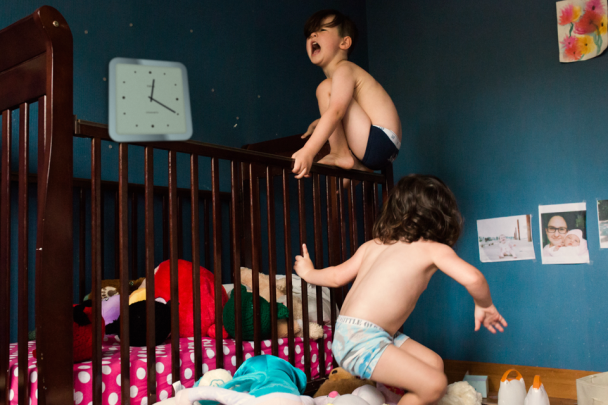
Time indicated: 12h20
